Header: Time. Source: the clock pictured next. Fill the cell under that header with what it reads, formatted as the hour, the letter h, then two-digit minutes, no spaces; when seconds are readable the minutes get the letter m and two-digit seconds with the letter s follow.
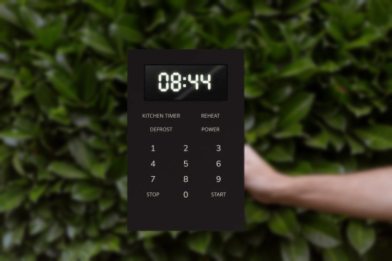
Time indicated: 8h44
